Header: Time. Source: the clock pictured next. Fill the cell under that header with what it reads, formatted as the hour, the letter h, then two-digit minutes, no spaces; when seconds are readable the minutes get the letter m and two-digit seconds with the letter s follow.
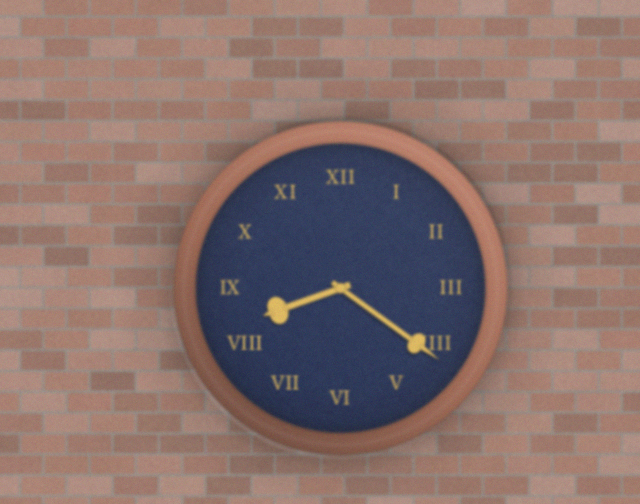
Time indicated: 8h21
